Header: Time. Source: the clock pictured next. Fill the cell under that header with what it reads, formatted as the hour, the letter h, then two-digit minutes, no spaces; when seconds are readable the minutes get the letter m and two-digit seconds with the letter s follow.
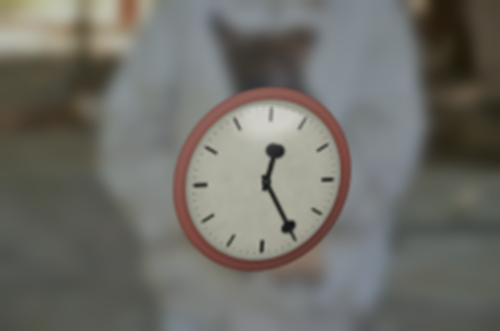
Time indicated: 12h25
